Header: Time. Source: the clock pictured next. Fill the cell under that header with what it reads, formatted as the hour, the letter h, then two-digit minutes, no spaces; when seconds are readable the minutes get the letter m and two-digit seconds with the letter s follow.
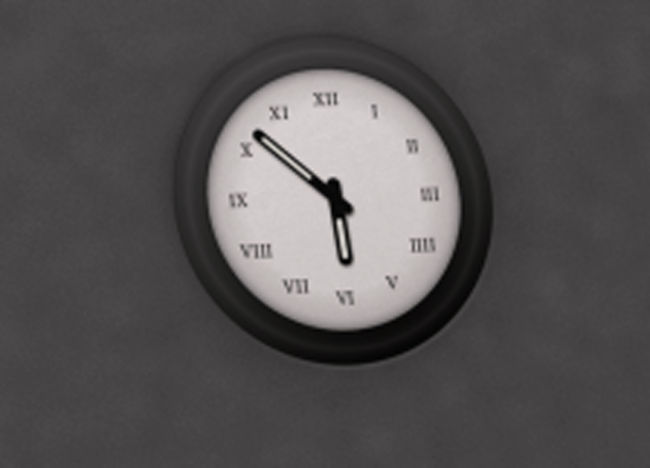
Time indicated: 5h52
